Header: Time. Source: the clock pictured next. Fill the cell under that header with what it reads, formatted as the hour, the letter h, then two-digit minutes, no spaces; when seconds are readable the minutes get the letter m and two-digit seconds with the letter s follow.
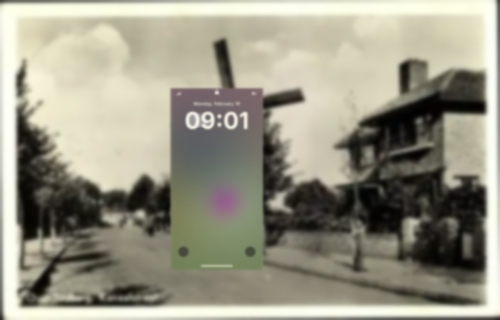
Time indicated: 9h01
